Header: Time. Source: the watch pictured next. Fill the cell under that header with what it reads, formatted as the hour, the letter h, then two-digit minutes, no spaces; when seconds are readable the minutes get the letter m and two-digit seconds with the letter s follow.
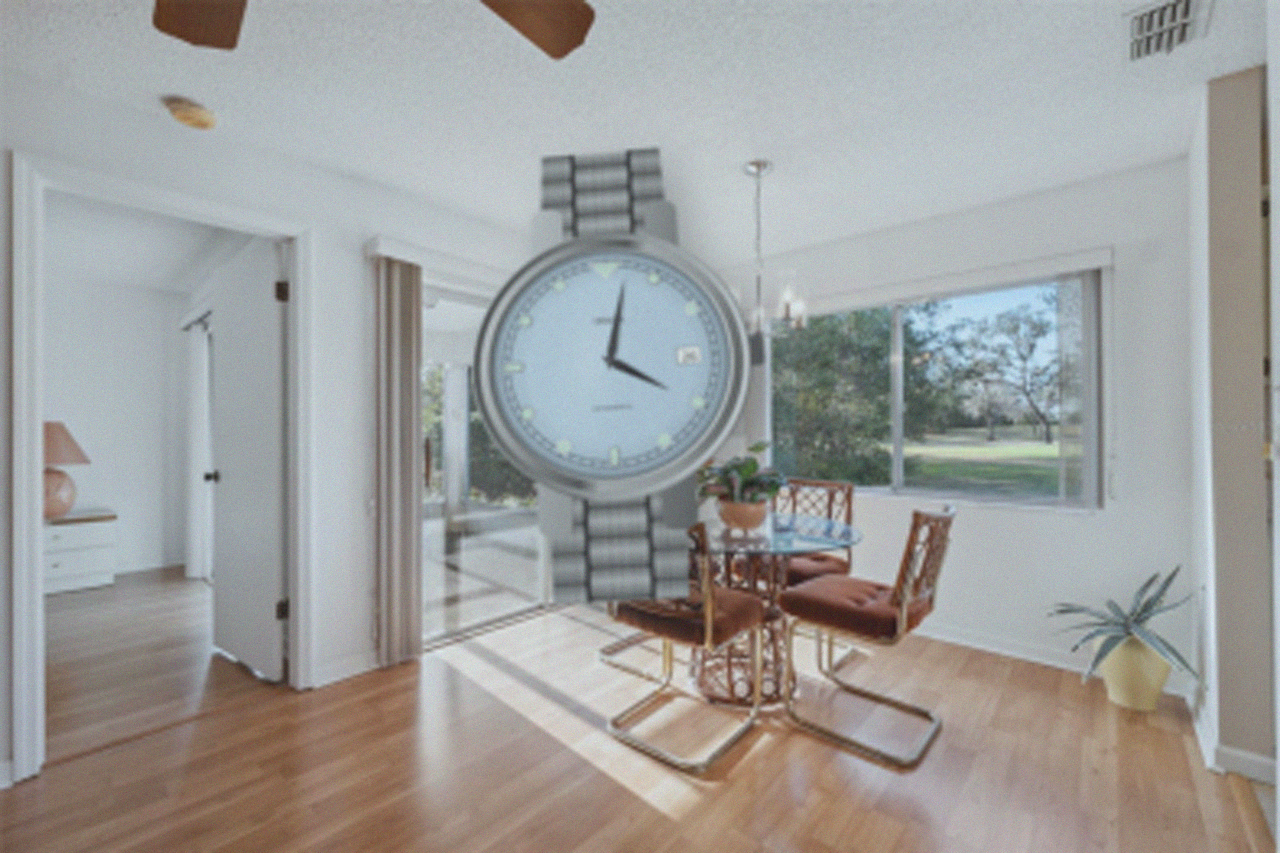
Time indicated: 4h02
